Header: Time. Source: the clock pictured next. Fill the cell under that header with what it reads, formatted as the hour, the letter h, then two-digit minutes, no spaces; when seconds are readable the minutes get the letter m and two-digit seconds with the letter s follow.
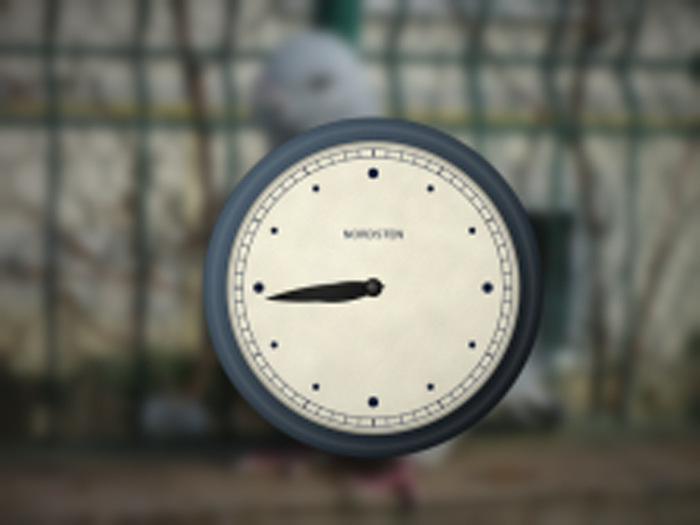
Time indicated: 8h44
